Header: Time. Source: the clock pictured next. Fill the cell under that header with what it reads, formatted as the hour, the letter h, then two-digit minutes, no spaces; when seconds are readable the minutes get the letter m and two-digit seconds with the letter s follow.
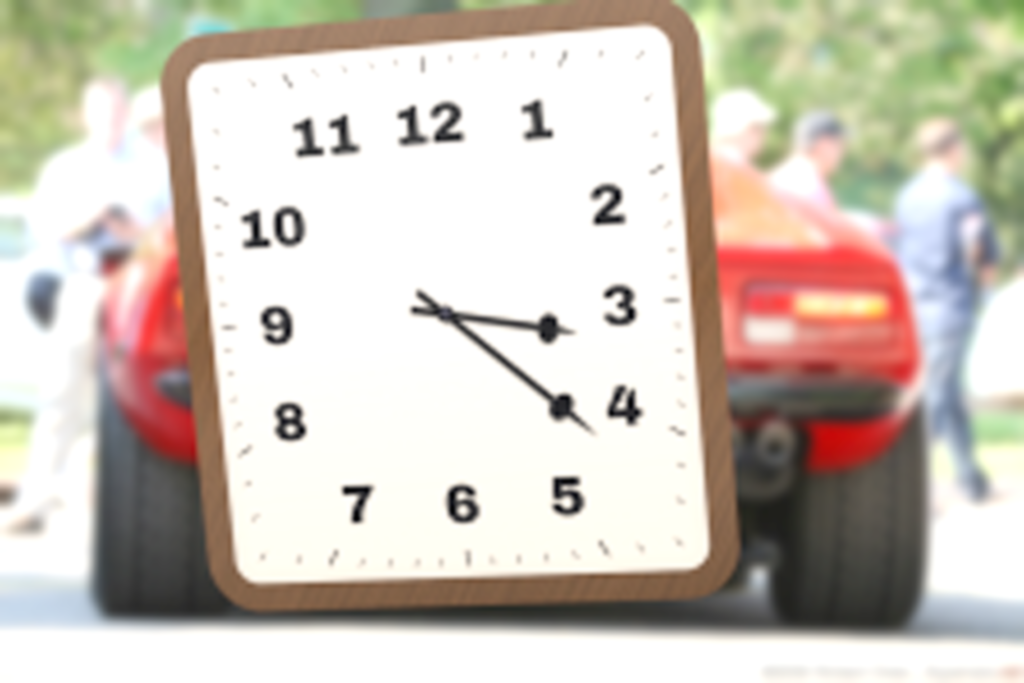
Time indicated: 3h22
